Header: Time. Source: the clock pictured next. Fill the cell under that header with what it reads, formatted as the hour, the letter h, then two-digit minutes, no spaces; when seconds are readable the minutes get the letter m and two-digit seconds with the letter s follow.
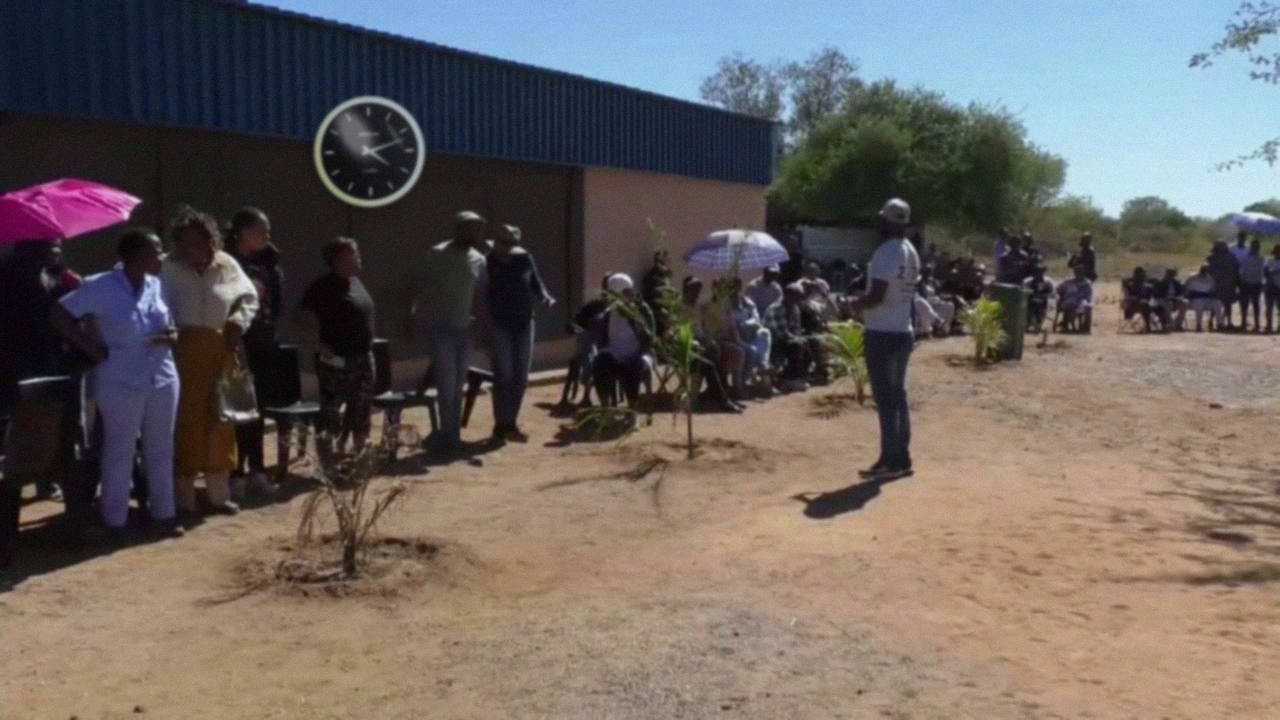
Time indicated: 4h12
